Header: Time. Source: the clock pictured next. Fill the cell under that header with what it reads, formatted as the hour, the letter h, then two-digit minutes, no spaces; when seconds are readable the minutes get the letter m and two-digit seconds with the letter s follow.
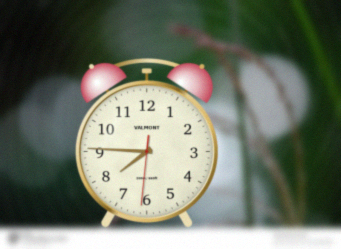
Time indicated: 7h45m31s
